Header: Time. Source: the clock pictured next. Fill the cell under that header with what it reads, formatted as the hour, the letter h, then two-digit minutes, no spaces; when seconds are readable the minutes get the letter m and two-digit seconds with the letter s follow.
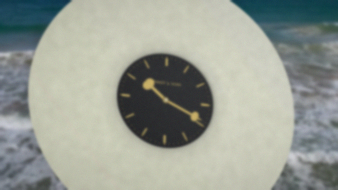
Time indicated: 10h19
